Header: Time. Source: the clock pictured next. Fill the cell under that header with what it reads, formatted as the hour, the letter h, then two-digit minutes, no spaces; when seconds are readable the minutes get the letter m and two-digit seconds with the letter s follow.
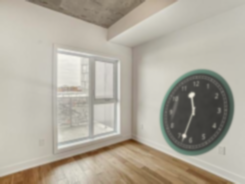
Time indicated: 11h33
